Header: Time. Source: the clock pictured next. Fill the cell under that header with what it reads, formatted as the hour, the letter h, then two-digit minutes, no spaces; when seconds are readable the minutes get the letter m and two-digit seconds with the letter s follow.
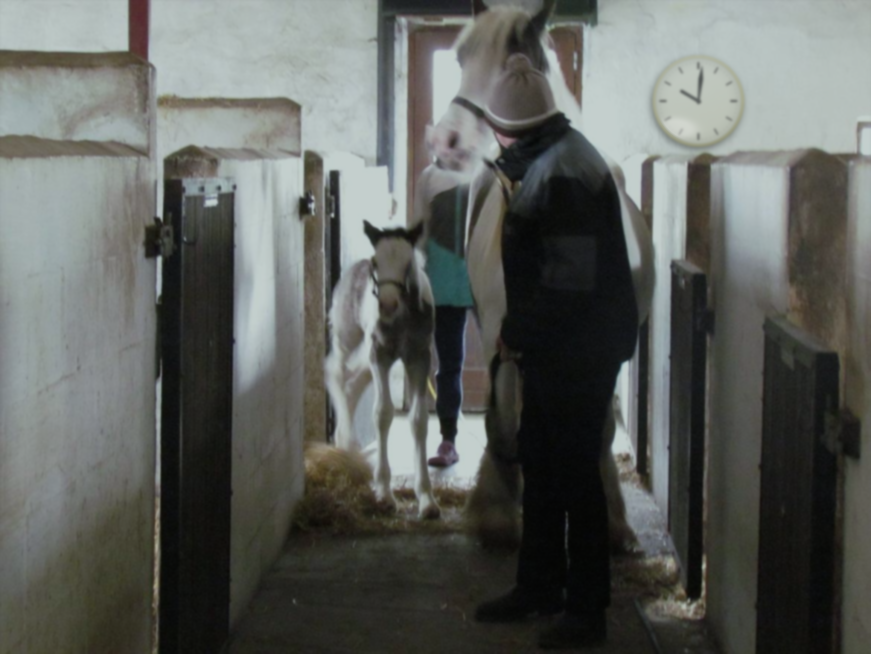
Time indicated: 10h01
